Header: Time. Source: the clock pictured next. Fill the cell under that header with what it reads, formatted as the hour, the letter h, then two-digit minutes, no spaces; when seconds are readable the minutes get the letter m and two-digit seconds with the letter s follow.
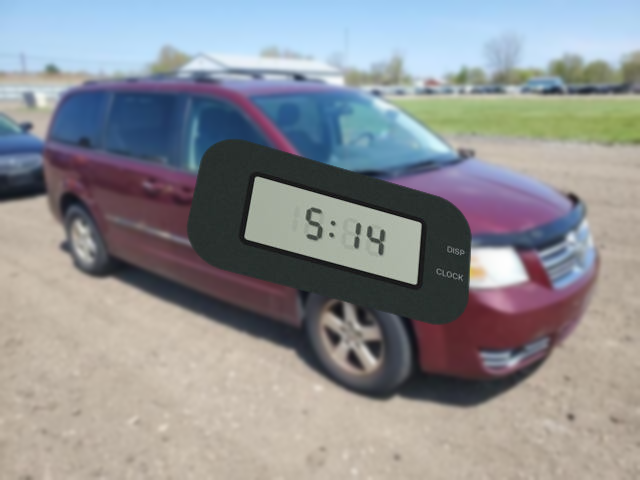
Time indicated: 5h14
